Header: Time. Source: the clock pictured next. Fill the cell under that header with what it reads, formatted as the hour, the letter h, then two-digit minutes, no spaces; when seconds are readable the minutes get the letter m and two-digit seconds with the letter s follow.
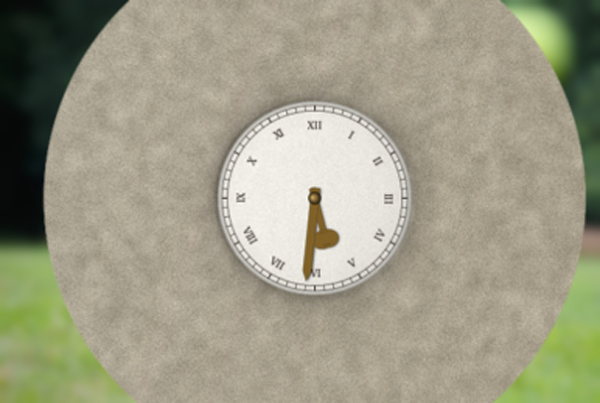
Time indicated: 5h31
